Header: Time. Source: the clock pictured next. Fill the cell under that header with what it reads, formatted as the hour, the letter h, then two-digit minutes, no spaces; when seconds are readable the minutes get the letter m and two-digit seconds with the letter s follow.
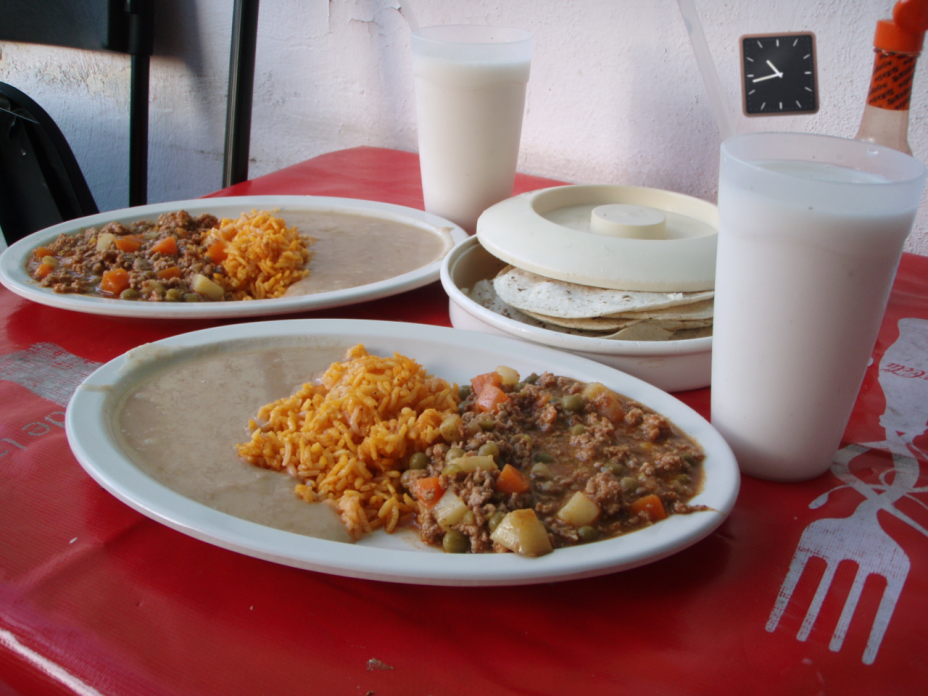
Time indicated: 10h43
